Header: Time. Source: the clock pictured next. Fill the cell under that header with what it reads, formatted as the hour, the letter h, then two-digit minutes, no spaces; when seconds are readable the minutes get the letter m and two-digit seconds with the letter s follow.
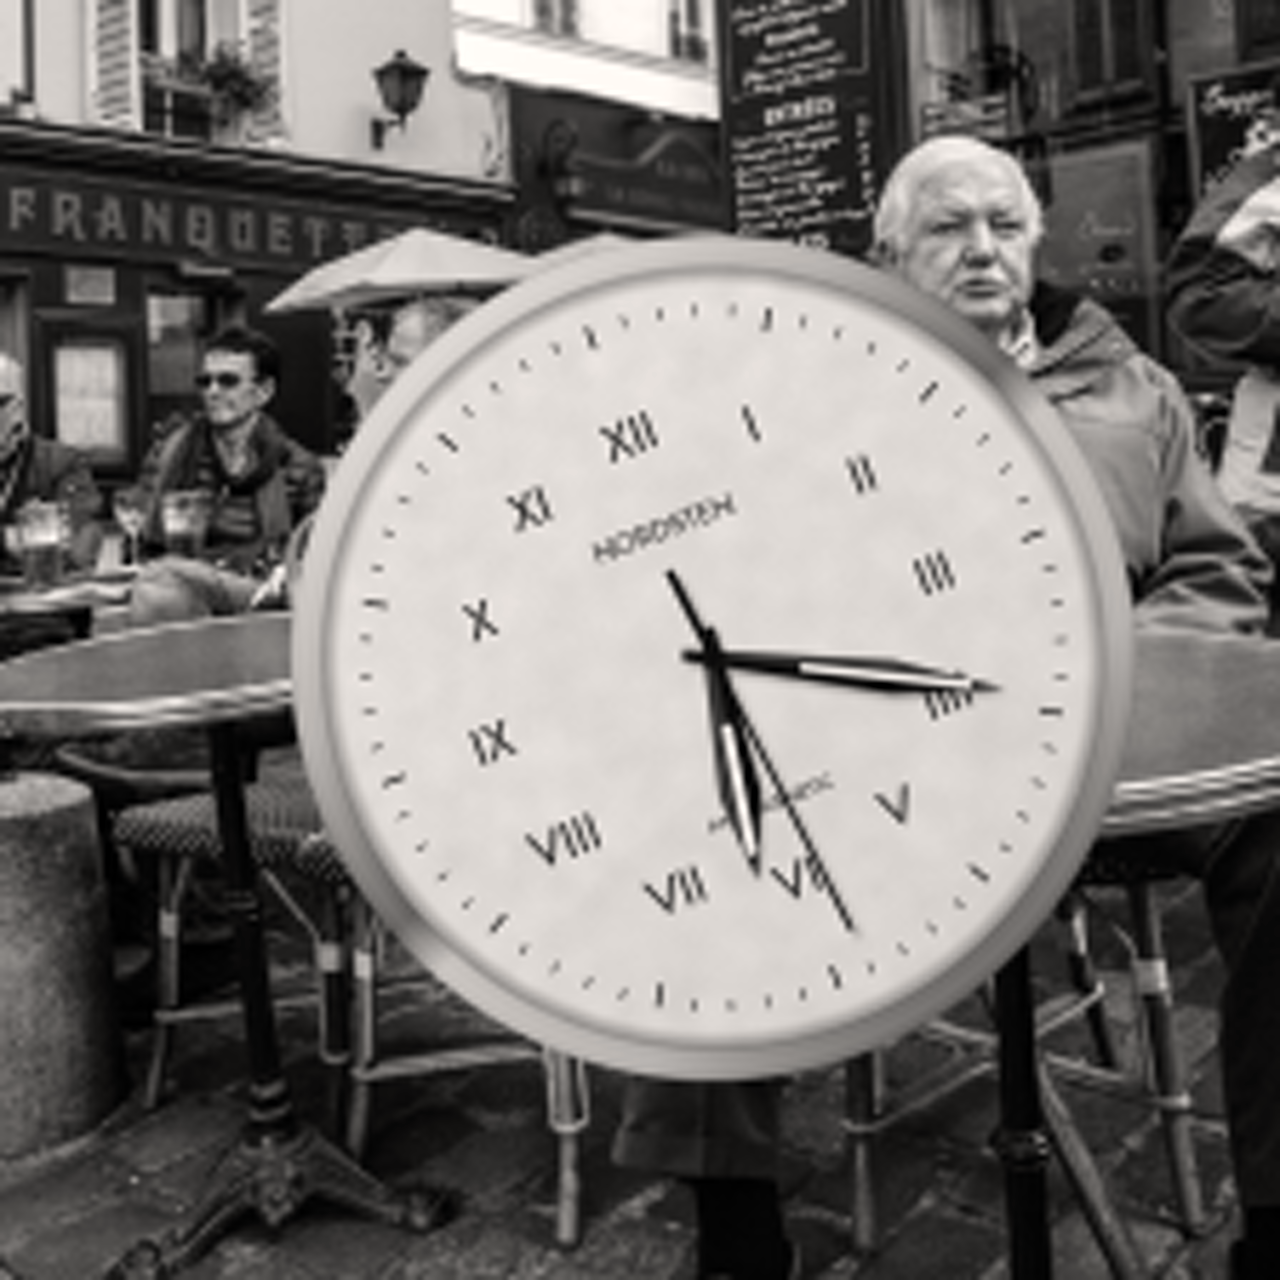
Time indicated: 6h19m29s
